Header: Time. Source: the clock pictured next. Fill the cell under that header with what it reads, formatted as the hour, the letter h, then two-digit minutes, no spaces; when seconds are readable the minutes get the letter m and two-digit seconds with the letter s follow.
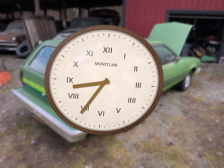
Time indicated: 8h35
